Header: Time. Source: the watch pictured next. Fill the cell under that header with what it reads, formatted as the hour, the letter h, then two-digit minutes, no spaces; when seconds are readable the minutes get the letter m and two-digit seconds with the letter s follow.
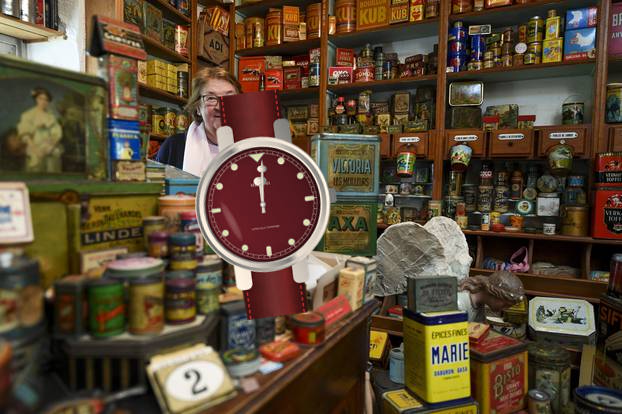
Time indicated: 12h01
